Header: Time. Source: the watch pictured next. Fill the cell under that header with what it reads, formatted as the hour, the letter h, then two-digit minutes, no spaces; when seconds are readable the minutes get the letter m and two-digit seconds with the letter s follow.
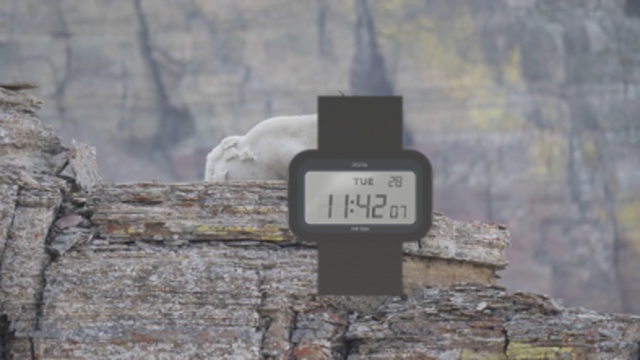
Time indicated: 11h42m07s
